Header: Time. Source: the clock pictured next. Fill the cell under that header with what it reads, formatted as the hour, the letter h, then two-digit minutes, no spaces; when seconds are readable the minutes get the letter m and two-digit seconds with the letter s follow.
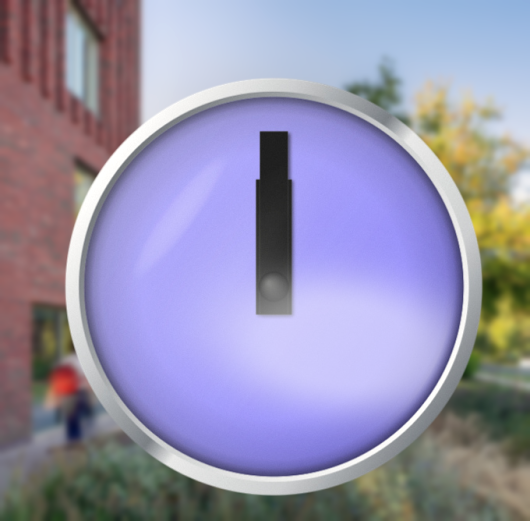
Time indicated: 12h00
